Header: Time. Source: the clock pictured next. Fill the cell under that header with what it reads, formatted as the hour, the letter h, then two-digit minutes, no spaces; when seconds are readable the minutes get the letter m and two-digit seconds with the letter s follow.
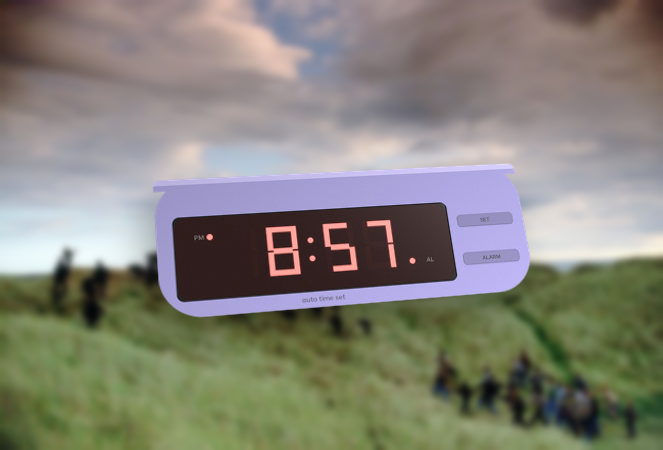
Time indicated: 8h57
